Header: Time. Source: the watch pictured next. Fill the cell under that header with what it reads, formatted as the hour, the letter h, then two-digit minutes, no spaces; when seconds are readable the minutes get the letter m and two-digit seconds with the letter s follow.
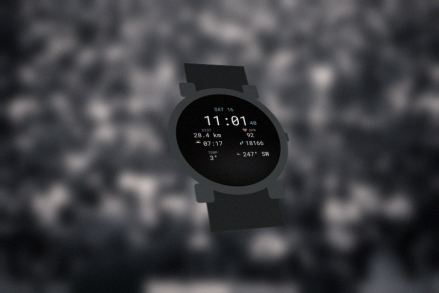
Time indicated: 11h01
